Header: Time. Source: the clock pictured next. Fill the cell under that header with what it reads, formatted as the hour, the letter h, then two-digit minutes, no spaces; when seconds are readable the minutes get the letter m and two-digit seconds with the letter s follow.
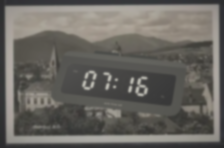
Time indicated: 7h16
